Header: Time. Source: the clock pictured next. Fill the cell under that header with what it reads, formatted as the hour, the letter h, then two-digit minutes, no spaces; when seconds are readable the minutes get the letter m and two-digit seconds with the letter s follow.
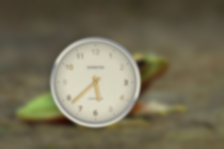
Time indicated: 5h38
